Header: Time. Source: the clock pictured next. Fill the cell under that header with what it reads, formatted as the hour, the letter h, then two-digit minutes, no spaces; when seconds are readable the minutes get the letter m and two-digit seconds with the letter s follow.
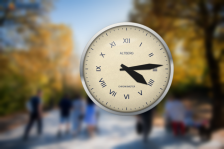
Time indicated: 4h14
